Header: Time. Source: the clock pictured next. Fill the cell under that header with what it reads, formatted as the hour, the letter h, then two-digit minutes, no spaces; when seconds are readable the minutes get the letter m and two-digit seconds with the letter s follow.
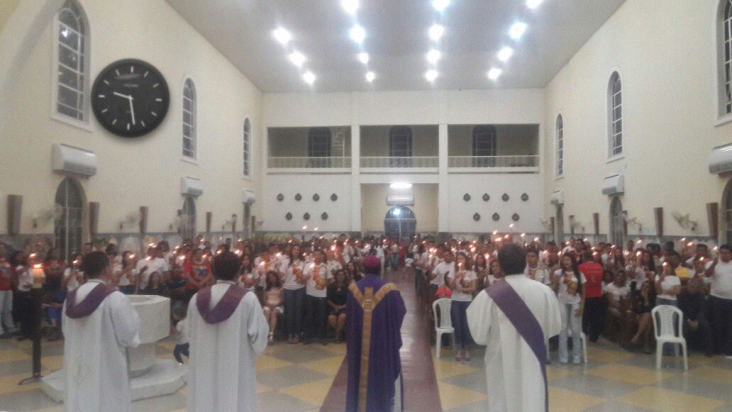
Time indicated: 9h28
